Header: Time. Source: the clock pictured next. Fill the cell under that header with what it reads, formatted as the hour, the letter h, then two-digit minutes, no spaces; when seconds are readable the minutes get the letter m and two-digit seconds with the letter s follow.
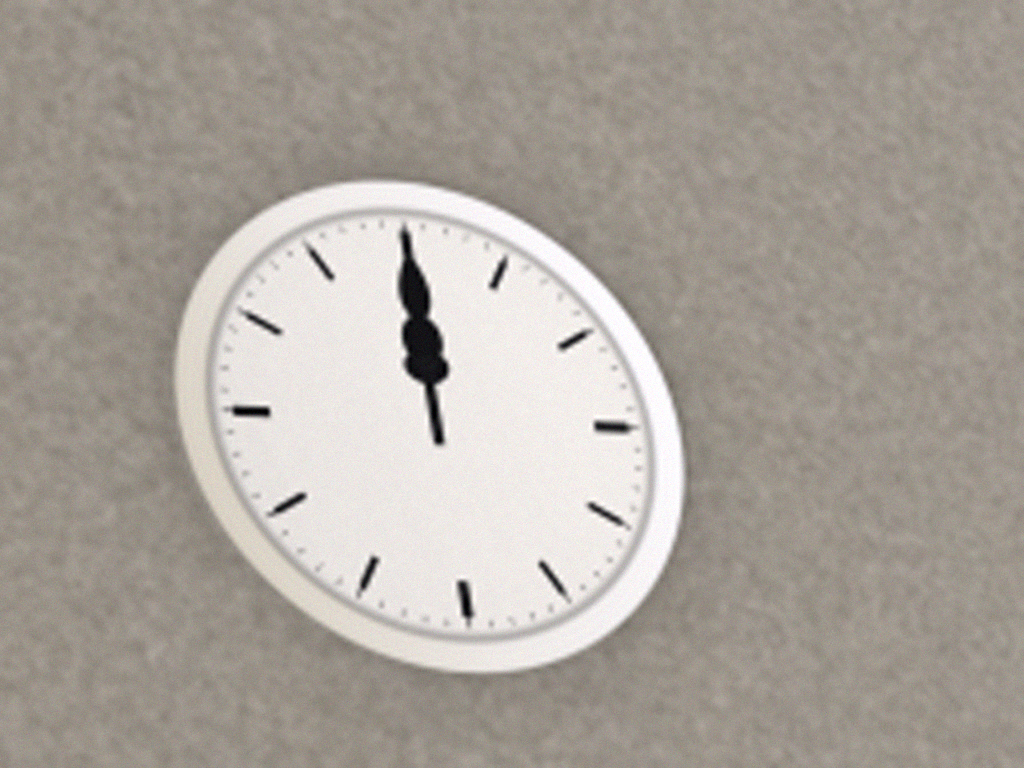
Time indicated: 12h00
